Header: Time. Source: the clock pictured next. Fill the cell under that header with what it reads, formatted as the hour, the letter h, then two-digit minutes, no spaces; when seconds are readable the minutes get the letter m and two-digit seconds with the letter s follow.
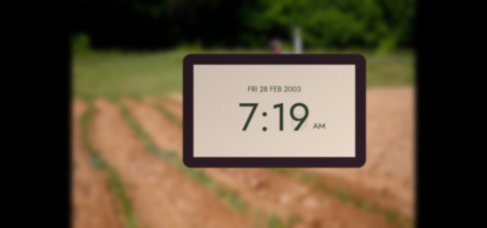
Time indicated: 7h19
